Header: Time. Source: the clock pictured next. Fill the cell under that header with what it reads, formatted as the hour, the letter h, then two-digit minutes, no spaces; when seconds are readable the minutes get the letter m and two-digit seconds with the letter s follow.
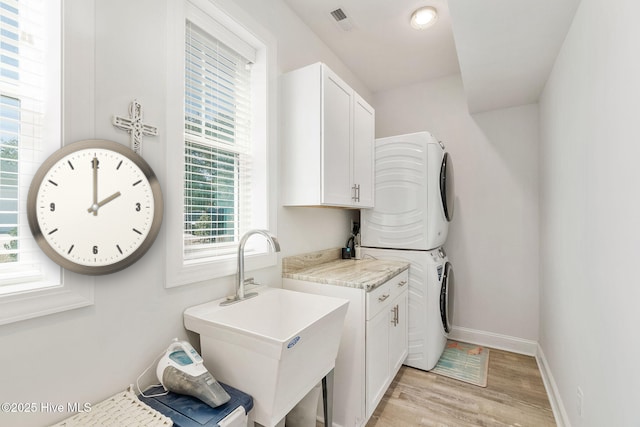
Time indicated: 2h00
